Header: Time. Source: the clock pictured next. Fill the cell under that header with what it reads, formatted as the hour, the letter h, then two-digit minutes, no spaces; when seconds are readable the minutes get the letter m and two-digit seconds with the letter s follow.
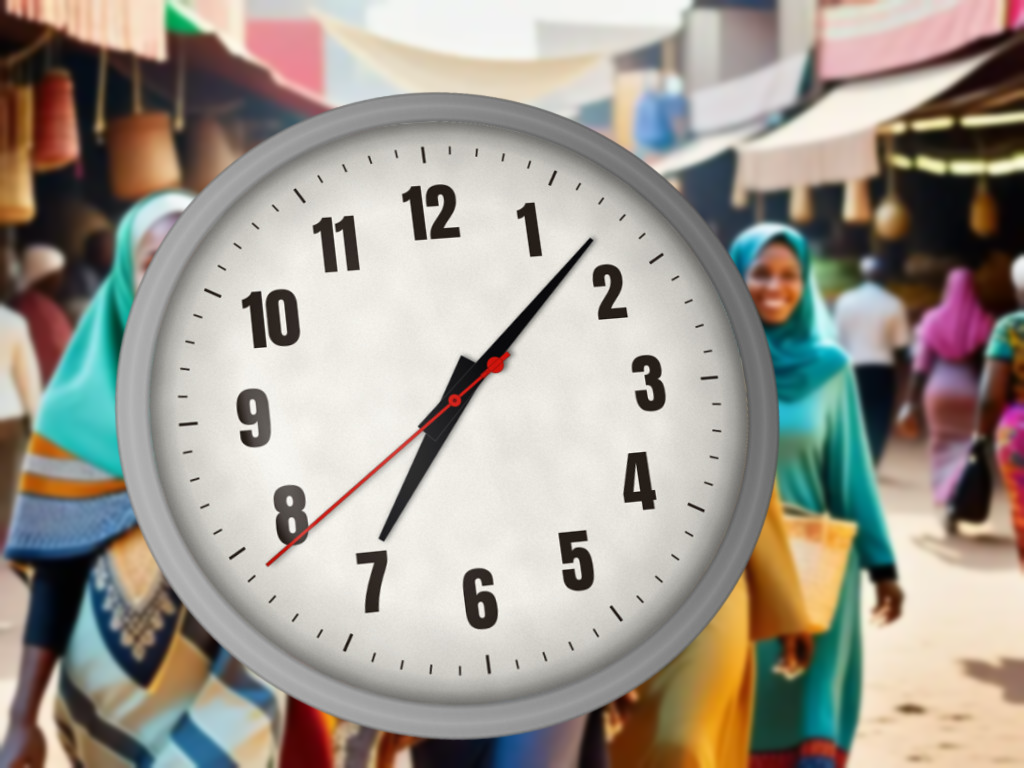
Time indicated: 7h07m39s
